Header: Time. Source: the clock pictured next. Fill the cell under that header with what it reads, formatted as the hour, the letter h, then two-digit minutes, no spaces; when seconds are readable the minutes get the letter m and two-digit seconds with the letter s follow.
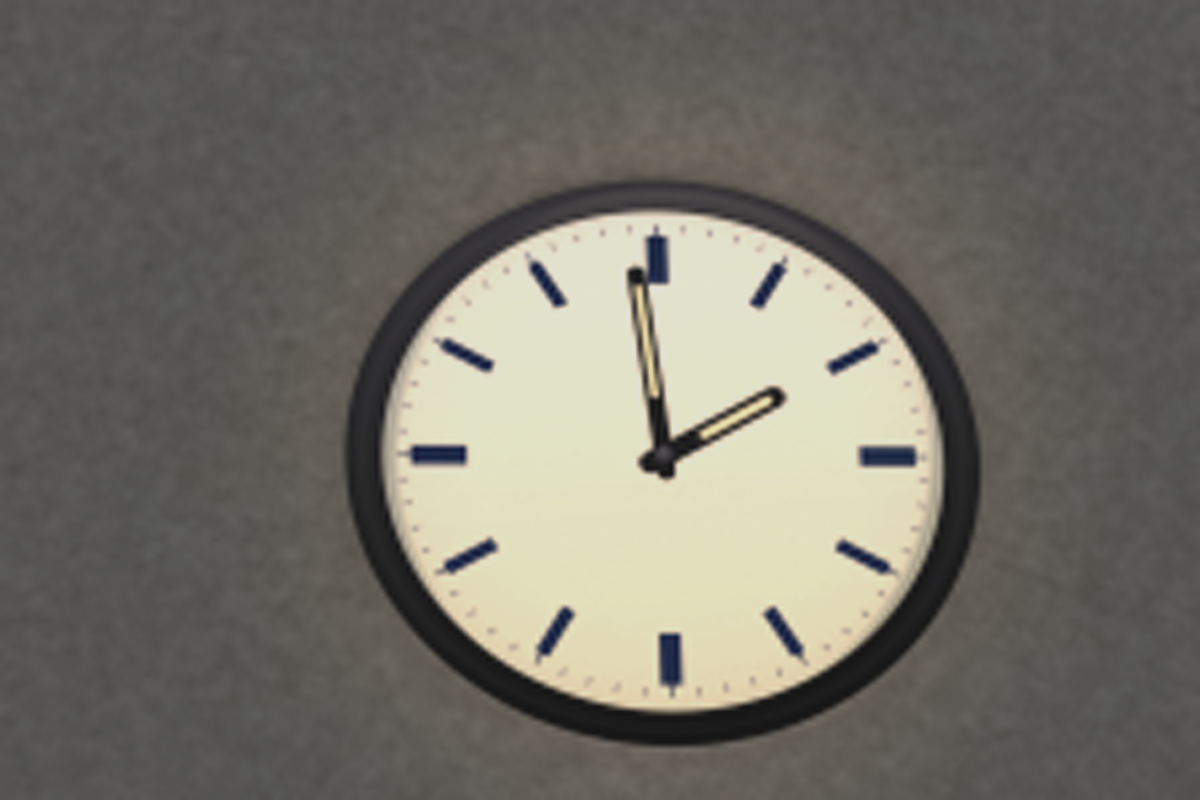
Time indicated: 1h59
